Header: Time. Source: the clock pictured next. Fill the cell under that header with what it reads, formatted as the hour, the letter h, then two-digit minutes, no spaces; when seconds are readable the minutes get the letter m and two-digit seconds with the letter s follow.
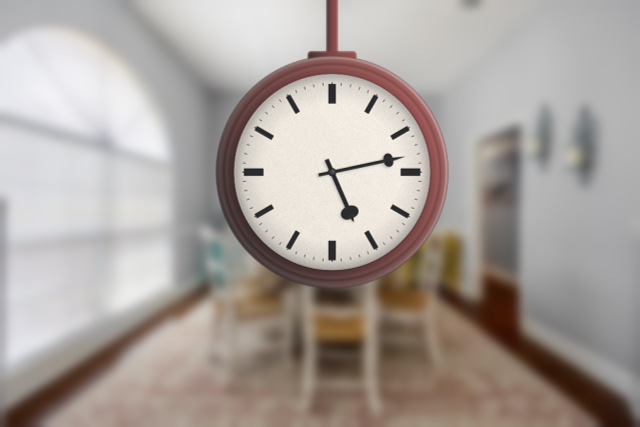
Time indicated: 5h13
